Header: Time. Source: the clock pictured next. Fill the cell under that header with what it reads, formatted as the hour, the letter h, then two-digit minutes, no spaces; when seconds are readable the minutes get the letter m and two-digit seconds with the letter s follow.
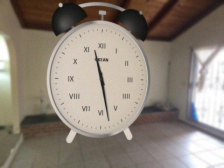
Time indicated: 11h28
